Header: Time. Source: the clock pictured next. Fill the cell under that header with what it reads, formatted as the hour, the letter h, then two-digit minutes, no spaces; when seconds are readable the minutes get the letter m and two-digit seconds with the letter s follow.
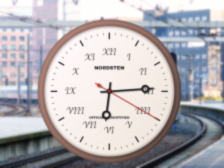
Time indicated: 6h14m20s
